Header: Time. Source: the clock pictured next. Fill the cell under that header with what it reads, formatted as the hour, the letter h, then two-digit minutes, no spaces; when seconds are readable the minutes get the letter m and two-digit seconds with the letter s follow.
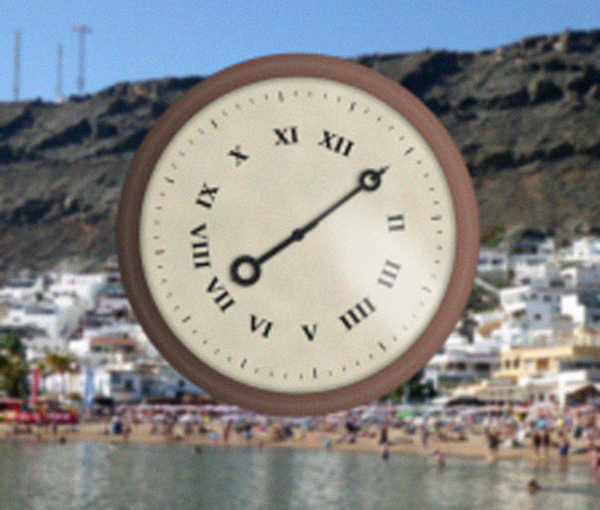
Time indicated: 7h05
